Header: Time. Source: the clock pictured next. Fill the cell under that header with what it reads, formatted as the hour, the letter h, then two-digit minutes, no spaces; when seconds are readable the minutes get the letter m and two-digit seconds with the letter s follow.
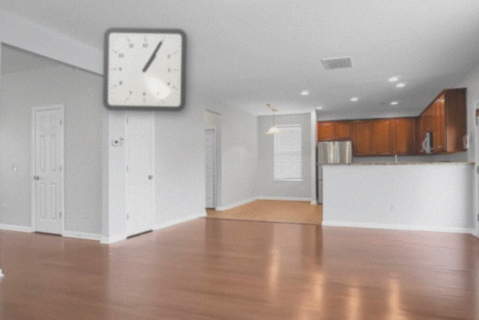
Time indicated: 1h05
